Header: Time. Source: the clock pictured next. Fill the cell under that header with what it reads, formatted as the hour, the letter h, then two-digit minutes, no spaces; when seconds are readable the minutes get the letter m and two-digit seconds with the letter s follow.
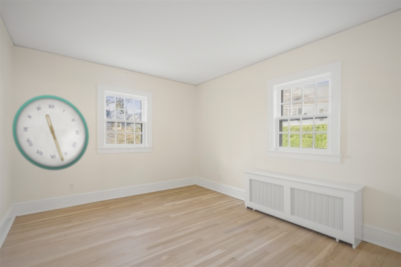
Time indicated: 11h27
